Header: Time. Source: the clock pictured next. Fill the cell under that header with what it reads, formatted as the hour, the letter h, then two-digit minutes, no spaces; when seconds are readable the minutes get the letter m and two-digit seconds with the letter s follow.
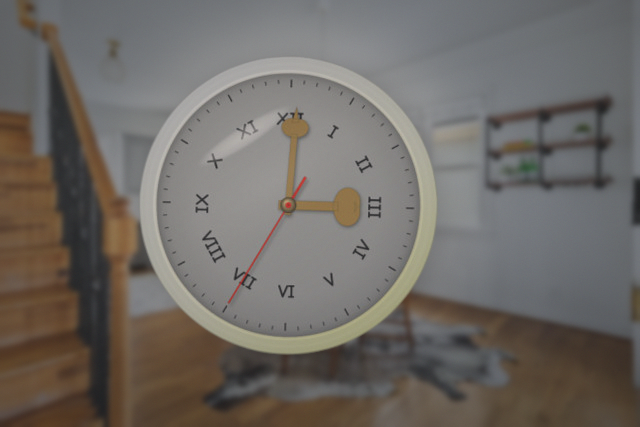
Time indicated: 3h00m35s
